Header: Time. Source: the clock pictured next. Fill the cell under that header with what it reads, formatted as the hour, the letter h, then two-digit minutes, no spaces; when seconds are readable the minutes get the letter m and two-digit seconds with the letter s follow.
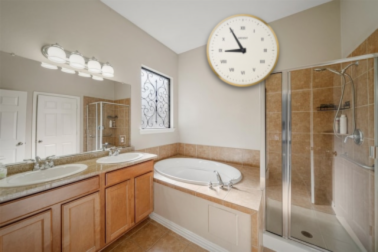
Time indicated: 8h55
